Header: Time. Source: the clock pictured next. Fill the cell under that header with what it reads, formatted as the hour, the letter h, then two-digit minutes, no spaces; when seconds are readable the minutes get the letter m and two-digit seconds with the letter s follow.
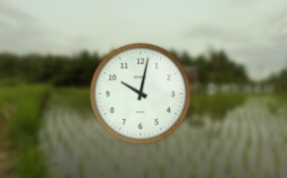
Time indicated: 10h02
